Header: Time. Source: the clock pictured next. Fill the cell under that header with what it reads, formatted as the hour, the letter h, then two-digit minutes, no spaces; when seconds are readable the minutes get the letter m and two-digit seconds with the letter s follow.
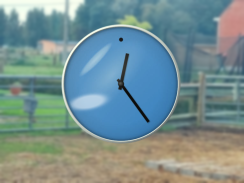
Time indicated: 12h24
